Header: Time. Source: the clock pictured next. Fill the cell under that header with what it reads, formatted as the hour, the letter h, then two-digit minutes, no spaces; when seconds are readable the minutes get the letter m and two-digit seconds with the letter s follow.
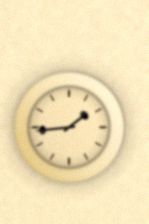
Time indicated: 1h44
